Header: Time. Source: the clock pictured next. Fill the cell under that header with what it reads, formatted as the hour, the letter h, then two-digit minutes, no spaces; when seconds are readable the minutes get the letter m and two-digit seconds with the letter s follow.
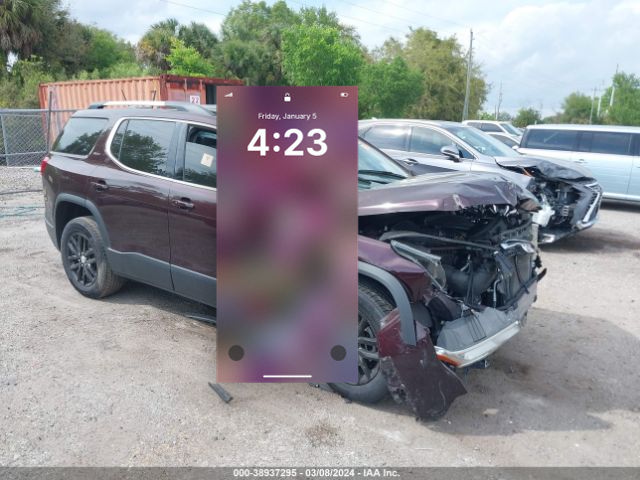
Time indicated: 4h23
